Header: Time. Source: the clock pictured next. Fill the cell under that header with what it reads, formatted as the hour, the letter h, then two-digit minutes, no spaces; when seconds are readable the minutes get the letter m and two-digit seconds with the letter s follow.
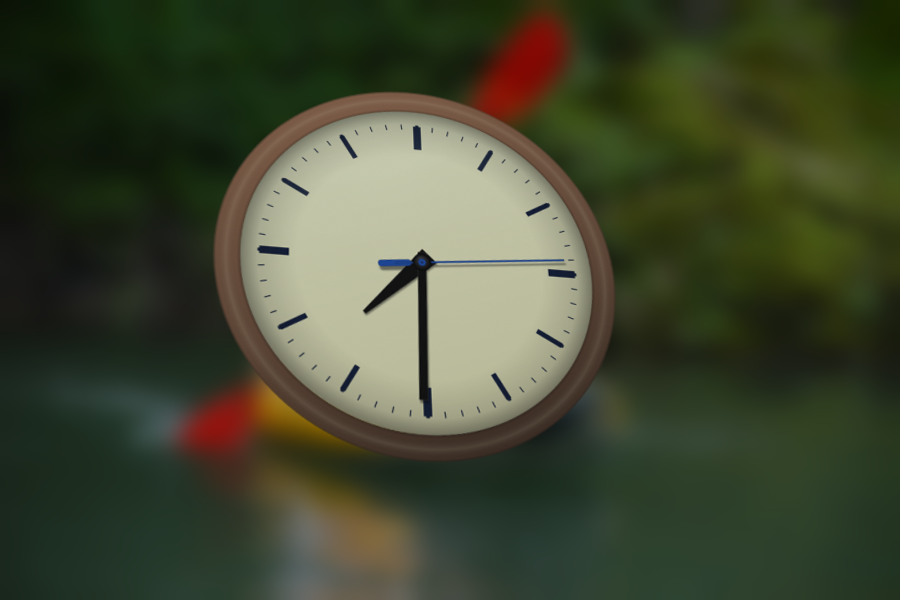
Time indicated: 7h30m14s
